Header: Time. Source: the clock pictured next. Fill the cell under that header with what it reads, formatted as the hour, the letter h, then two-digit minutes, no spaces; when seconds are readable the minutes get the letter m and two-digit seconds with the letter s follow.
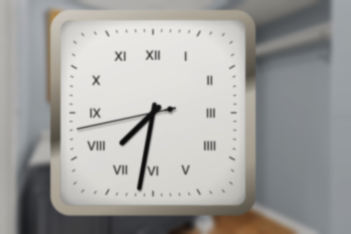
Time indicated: 7h31m43s
